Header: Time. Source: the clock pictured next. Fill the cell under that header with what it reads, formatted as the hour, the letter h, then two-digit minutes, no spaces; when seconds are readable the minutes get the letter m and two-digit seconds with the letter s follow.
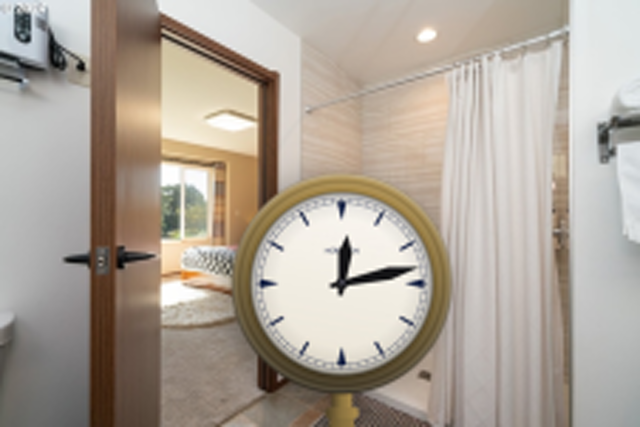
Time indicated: 12h13
